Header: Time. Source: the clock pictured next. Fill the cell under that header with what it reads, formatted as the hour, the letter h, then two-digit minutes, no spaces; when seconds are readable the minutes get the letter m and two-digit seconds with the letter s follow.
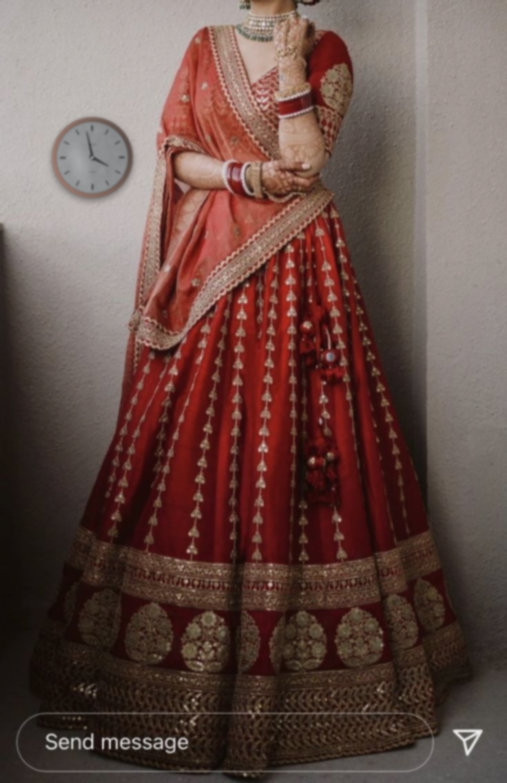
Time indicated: 3h58
